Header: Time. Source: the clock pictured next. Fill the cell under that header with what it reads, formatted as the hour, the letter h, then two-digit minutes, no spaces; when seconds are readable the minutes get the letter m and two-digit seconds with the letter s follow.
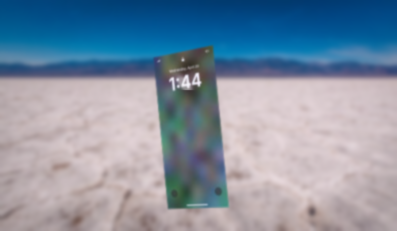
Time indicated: 1h44
